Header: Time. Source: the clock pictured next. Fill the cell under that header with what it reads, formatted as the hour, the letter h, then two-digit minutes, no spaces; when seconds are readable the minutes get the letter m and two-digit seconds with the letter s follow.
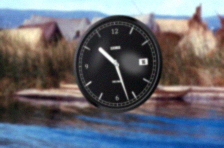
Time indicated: 10h27
